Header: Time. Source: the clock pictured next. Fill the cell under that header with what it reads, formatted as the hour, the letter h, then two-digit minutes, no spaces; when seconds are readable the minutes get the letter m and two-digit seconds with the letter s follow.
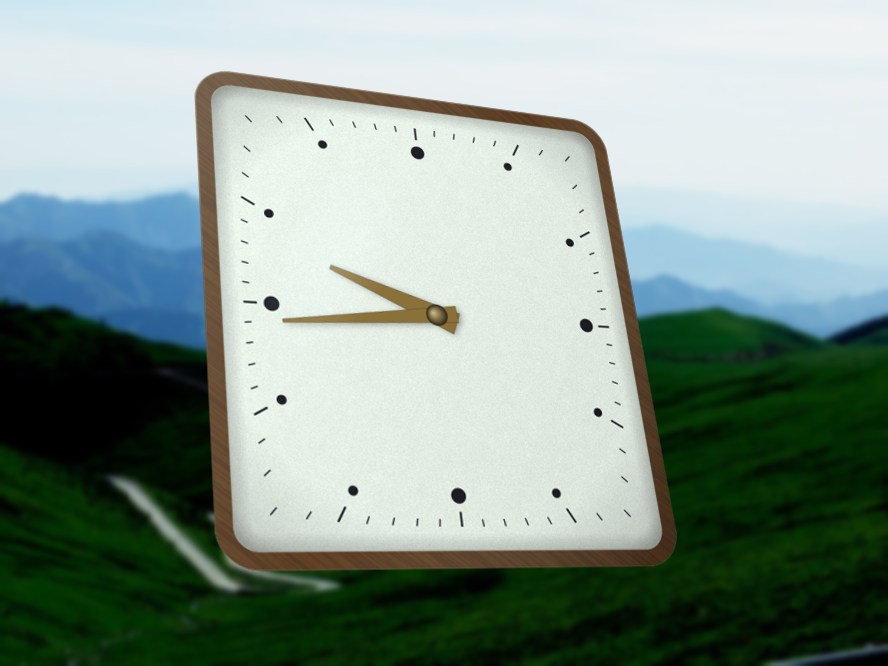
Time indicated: 9h44
